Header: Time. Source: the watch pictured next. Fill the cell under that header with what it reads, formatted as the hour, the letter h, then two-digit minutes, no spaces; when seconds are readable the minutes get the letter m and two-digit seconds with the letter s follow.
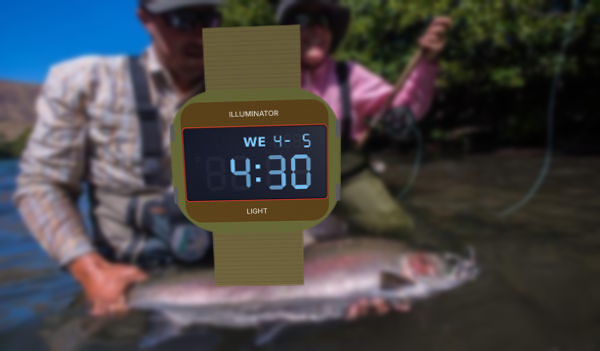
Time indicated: 4h30
